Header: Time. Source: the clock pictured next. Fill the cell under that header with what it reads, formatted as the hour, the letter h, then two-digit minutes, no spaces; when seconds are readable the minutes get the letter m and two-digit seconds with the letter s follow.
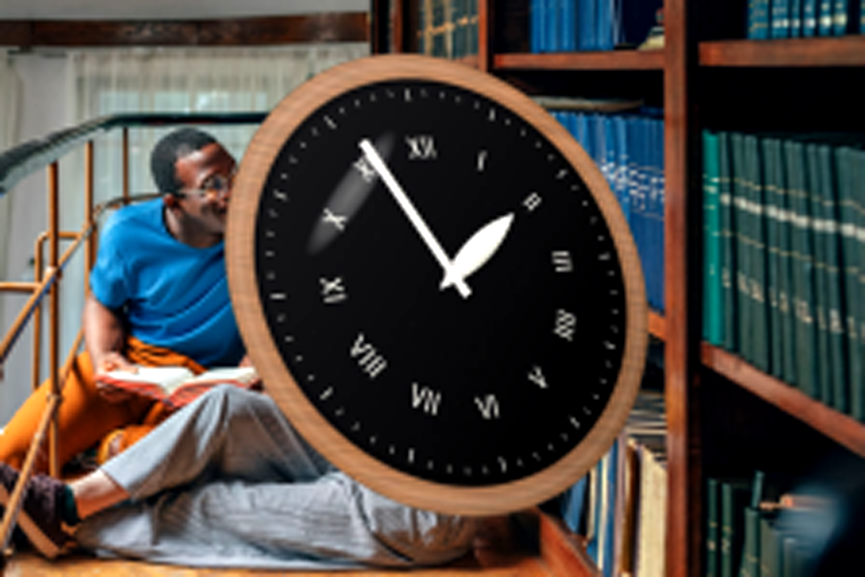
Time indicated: 1h56
